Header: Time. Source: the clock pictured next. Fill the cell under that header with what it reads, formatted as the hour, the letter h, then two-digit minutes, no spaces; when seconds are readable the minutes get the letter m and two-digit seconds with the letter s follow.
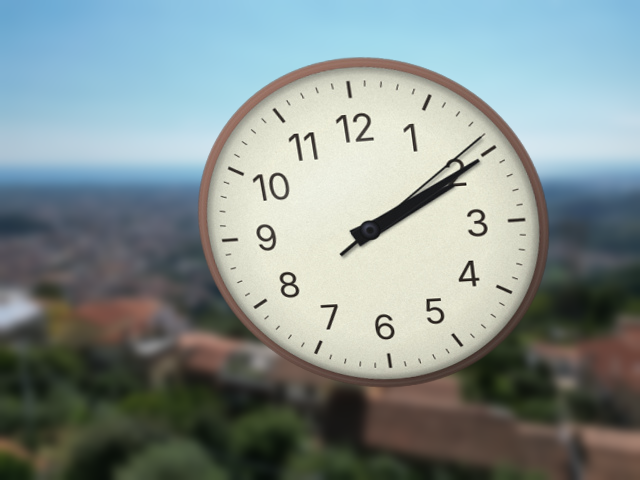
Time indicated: 2h10m09s
